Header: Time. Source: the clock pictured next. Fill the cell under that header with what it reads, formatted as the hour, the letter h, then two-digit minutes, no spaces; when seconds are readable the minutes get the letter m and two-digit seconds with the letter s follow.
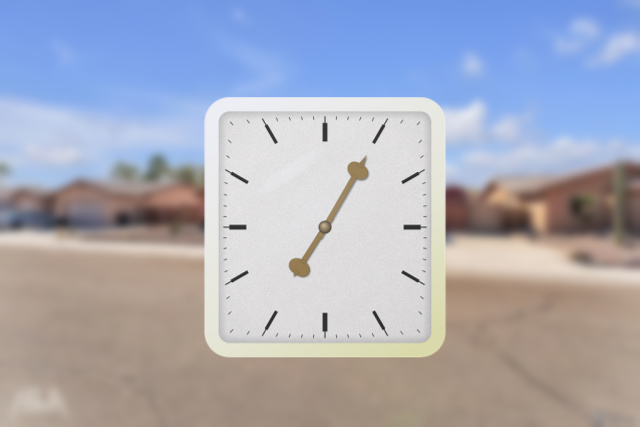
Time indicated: 7h05
